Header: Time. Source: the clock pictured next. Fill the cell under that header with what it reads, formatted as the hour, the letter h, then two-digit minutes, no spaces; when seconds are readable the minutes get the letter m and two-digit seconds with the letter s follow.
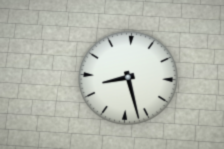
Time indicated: 8h27
